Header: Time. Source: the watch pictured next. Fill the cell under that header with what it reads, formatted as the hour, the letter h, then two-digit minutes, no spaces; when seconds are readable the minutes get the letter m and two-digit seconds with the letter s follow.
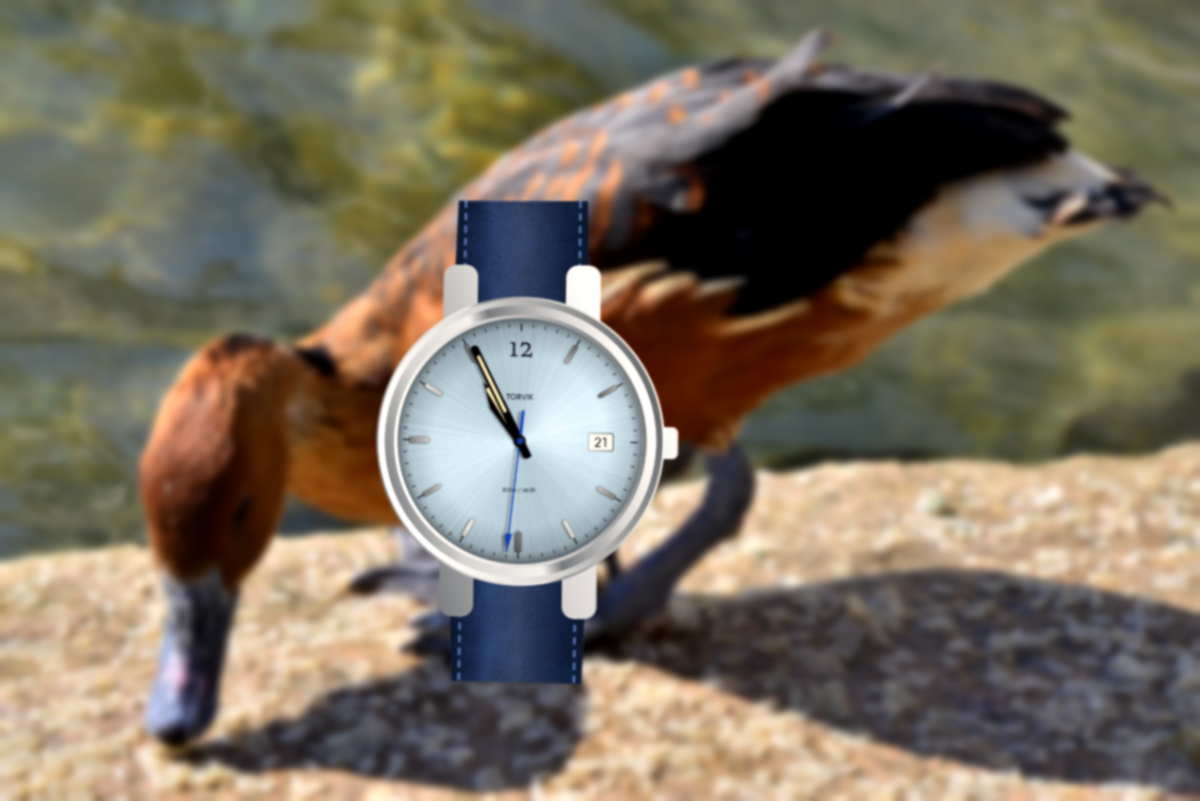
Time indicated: 10h55m31s
